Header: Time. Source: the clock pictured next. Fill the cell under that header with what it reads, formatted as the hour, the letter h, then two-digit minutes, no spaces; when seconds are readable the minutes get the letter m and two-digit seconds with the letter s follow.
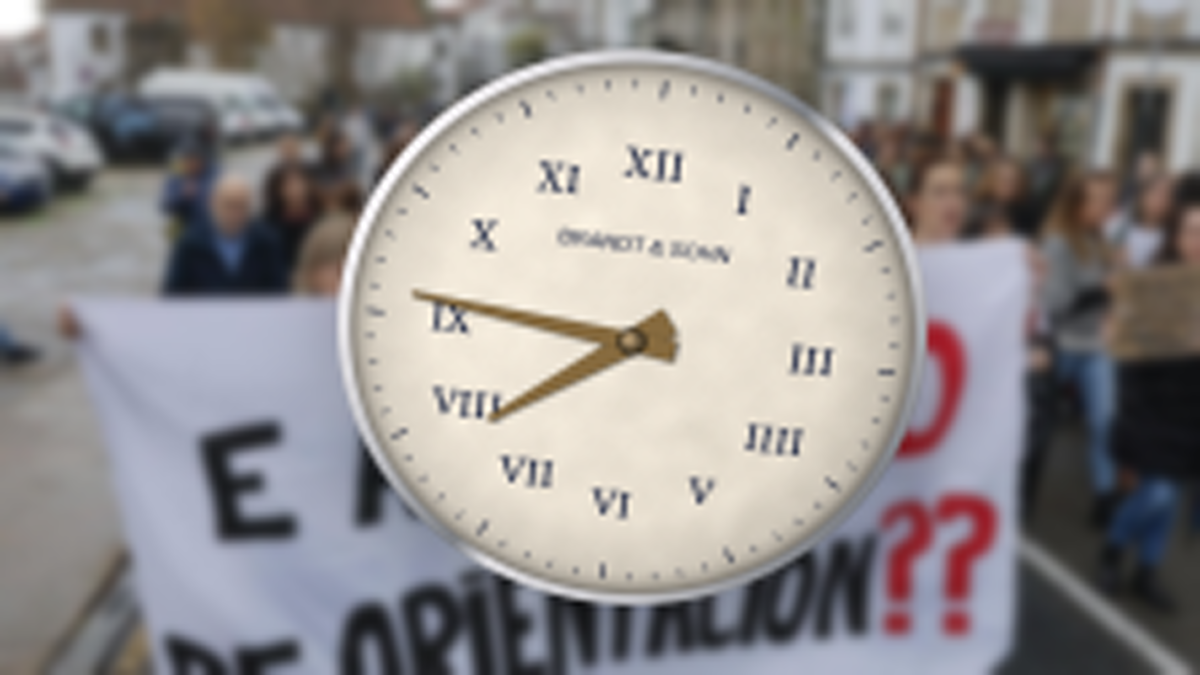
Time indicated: 7h46
